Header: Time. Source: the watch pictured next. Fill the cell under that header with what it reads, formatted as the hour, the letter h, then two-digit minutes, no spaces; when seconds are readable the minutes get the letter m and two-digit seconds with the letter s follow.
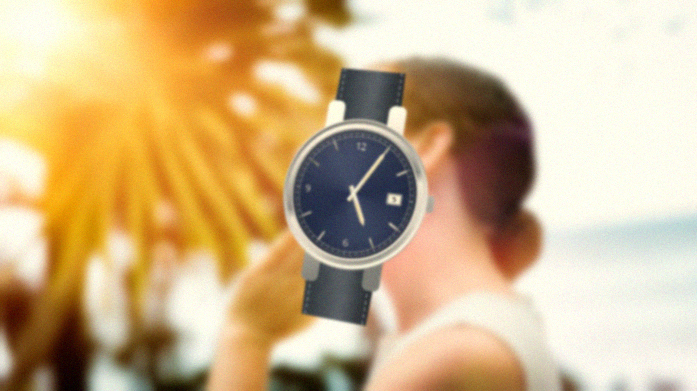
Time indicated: 5h05
